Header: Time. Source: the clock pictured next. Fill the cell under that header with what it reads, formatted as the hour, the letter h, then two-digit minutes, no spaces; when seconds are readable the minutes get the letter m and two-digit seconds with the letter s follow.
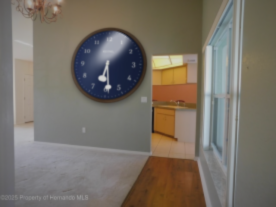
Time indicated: 6h29
